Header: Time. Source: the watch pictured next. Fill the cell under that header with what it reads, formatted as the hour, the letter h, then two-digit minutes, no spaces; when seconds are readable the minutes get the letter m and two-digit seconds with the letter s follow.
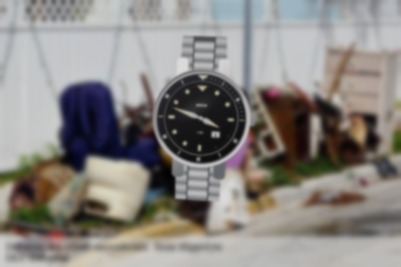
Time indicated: 3h48
